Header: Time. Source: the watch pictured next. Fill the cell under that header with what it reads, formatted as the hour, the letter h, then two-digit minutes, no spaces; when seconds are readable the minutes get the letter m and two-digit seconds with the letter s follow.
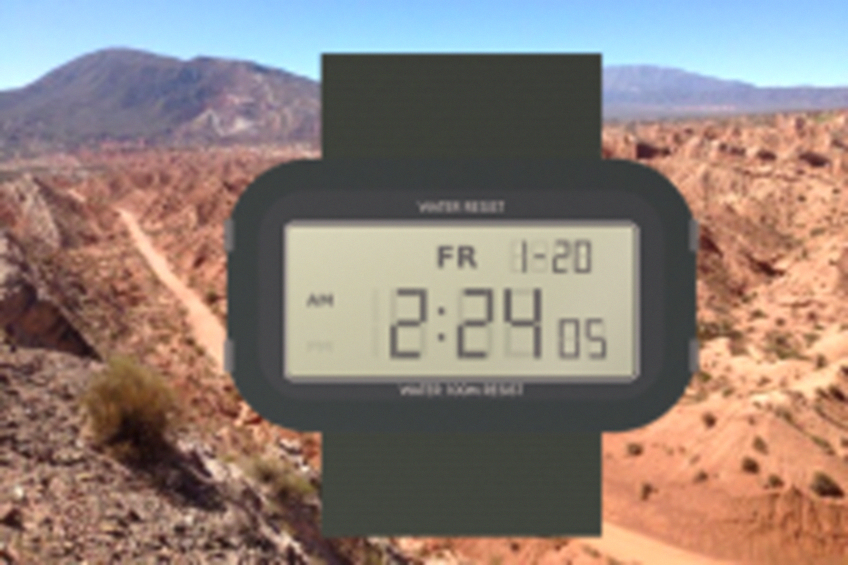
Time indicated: 2h24m05s
